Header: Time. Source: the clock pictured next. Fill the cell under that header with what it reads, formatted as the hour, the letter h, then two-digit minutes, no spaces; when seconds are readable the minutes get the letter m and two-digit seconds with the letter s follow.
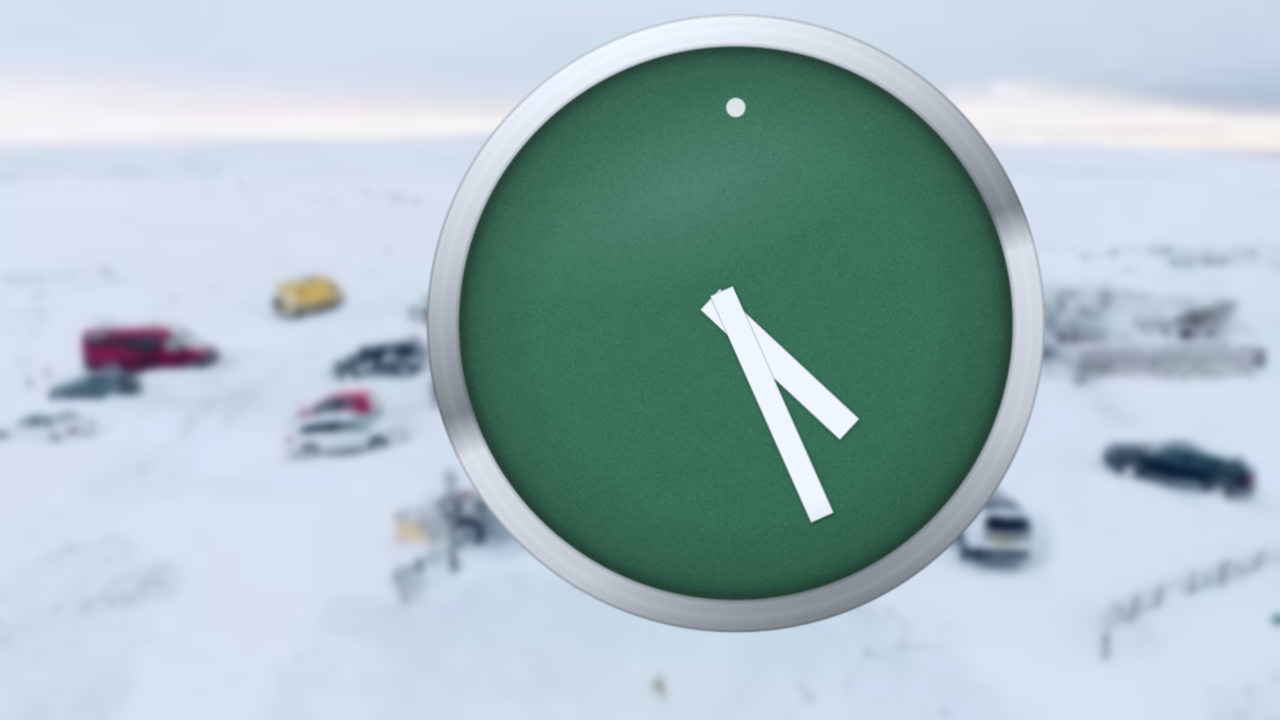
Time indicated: 4h26
